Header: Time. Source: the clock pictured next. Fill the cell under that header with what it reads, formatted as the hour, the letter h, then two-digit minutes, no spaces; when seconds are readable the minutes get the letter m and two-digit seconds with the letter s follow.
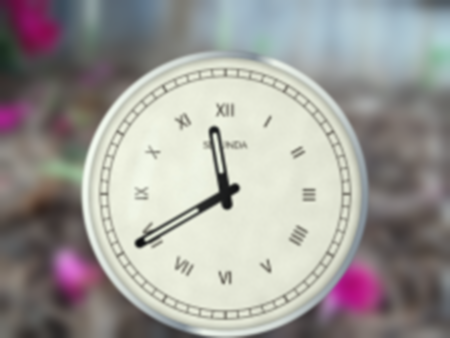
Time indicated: 11h40
